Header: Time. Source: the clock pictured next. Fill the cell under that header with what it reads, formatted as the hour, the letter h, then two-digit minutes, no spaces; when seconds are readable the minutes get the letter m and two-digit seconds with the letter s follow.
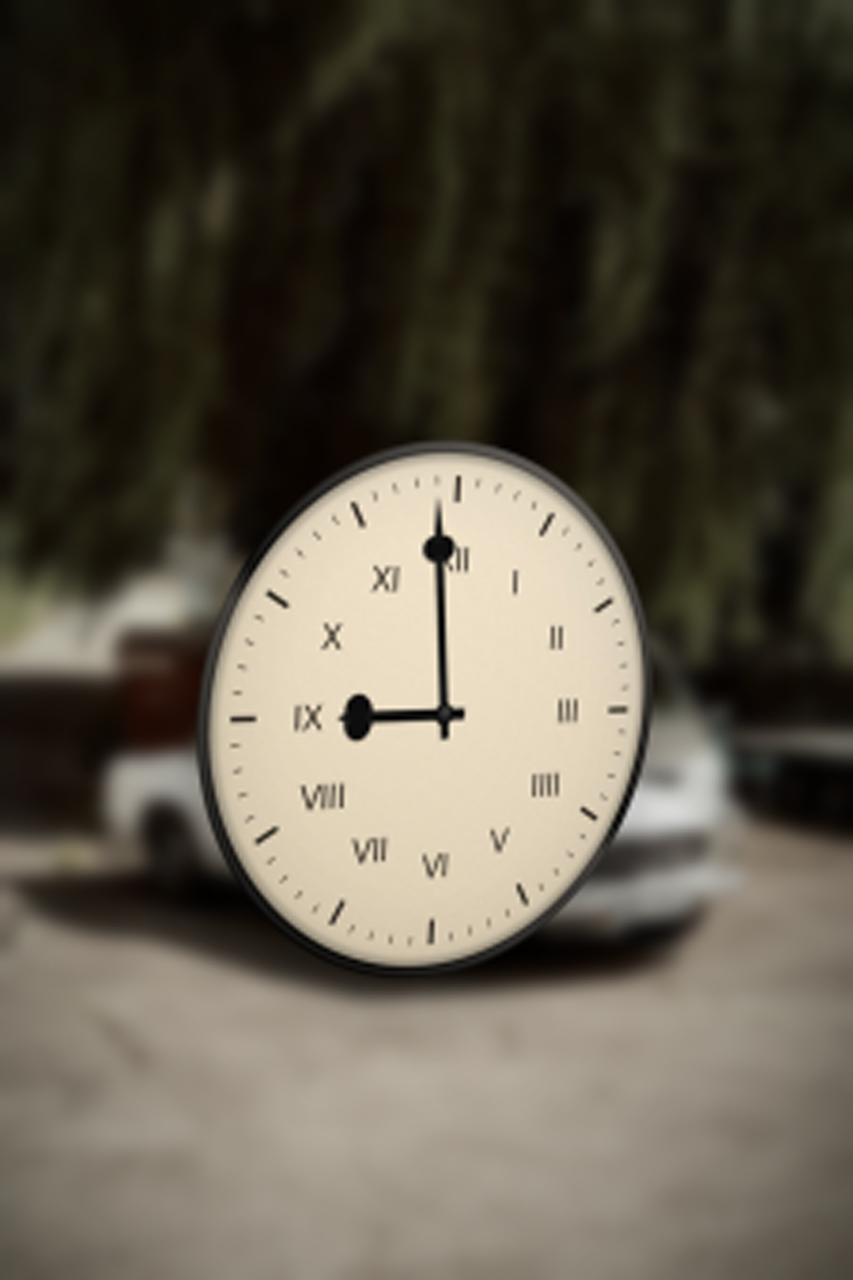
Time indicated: 8h59
